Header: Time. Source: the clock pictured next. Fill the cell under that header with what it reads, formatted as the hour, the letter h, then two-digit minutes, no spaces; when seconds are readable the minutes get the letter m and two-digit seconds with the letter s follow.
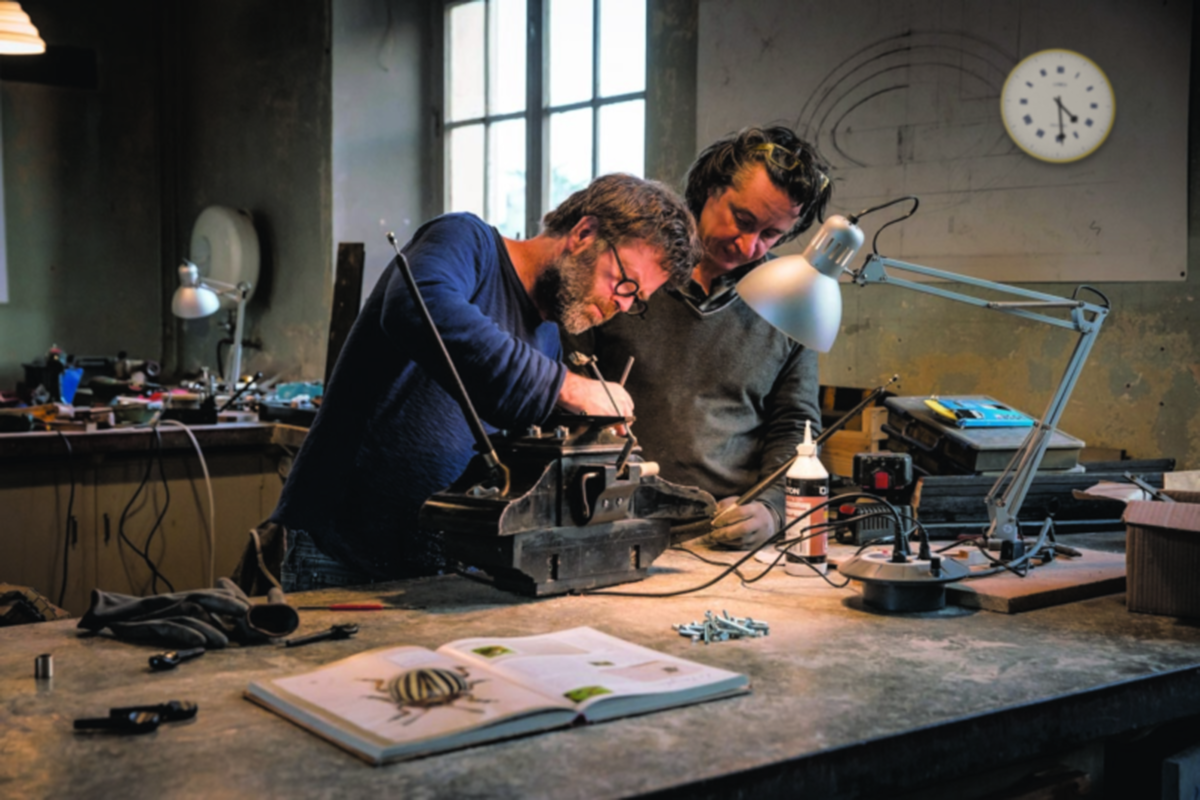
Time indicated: 4h29
